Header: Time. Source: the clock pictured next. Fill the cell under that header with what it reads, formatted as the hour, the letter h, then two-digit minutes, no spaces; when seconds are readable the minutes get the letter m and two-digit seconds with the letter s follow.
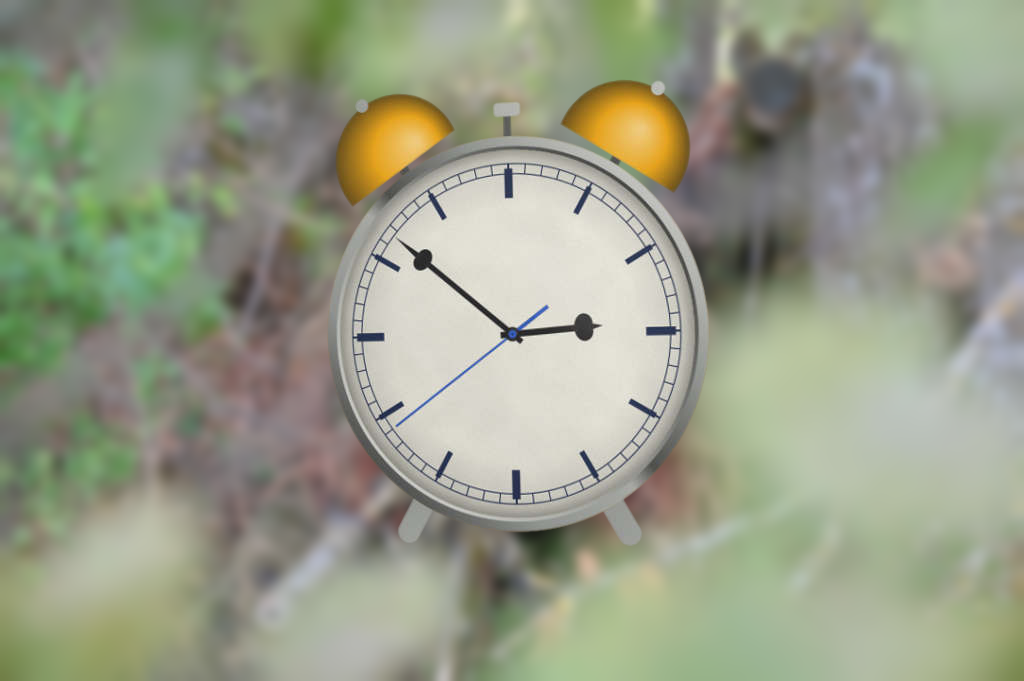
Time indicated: 2h51m39s
